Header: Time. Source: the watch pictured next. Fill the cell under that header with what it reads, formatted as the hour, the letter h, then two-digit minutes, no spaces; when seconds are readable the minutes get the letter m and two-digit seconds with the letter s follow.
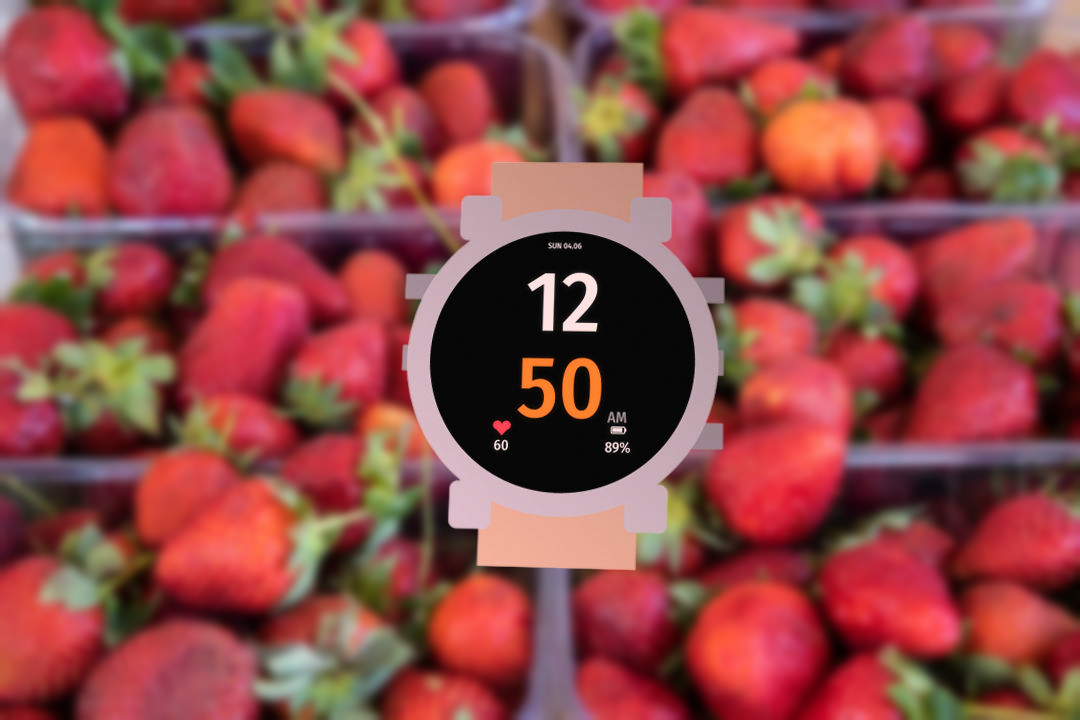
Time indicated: 12h50
